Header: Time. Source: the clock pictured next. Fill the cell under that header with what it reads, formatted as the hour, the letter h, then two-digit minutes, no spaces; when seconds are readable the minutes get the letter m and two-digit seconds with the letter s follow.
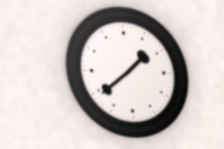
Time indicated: 1h39
